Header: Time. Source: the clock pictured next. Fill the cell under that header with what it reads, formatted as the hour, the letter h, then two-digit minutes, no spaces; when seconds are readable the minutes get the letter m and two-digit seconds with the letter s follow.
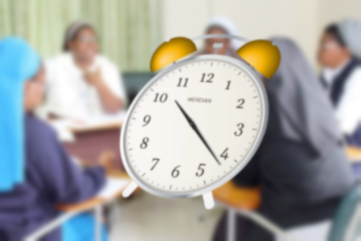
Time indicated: 10h22
